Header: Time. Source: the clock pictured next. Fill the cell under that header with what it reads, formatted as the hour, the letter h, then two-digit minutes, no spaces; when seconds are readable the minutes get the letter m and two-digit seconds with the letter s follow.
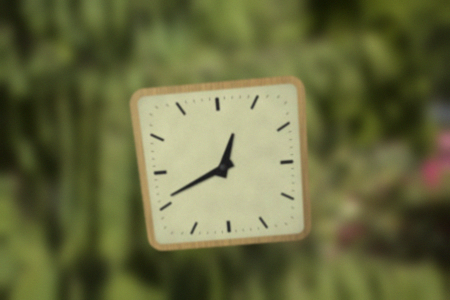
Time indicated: 12h41
